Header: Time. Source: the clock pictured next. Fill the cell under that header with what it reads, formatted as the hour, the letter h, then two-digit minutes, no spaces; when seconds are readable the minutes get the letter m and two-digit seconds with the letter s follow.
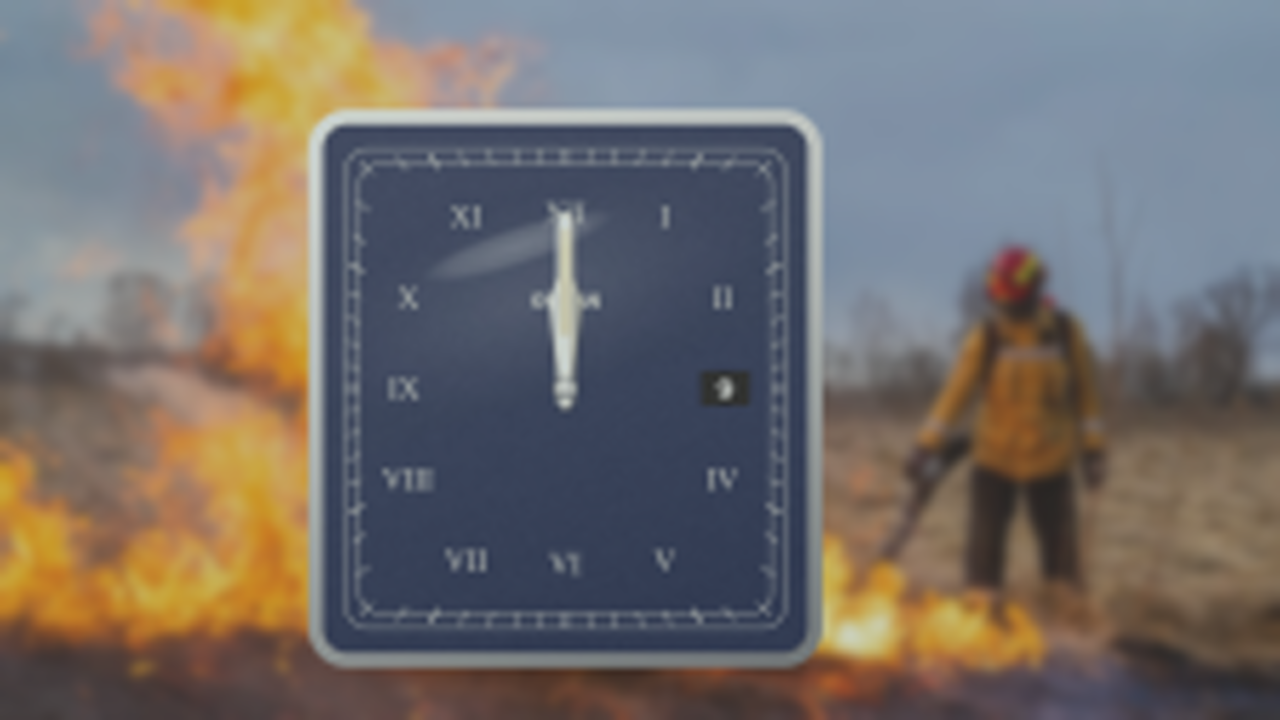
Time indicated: 12h00
